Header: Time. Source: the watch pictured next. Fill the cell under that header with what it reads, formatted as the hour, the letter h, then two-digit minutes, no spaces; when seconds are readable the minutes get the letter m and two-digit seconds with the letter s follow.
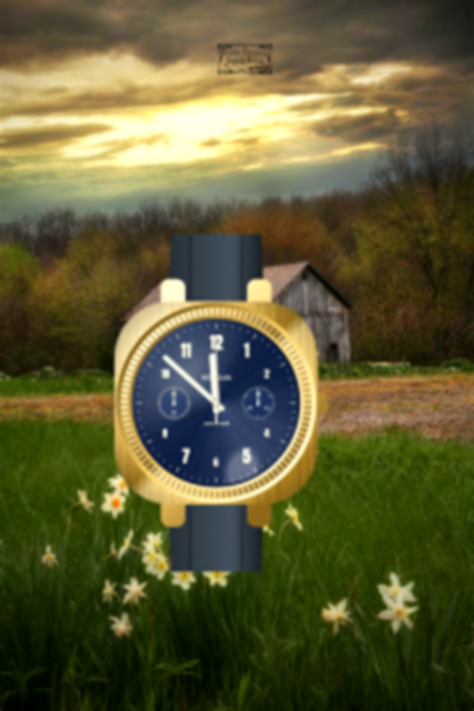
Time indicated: 11h52
